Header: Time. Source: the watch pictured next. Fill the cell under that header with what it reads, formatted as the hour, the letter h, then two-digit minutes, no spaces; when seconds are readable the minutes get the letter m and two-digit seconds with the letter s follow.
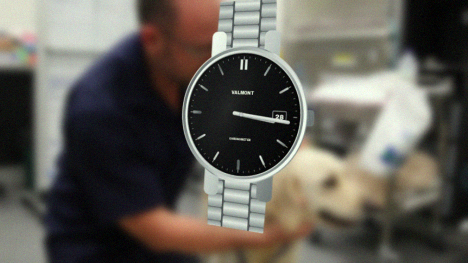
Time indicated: 3h16
